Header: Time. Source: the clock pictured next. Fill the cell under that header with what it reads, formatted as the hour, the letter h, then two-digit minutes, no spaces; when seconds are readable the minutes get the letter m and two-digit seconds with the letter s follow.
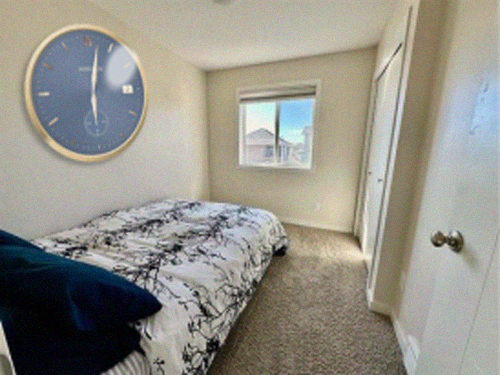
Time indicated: 6h02
